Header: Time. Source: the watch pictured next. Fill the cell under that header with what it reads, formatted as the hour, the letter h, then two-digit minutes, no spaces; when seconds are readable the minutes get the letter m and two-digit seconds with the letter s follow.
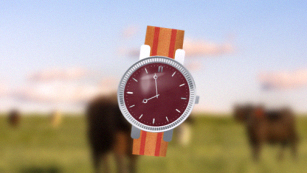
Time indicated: 7h58
